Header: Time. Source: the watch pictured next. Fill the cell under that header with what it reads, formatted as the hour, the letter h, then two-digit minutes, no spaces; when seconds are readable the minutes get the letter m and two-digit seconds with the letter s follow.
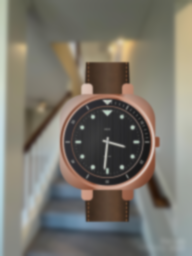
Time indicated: 3h31
